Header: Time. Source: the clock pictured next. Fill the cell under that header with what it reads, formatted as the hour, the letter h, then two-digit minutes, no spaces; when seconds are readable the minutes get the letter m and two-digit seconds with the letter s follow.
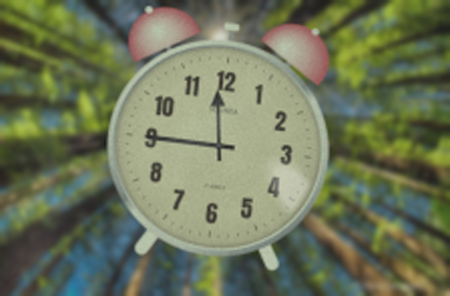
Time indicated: 11h45
